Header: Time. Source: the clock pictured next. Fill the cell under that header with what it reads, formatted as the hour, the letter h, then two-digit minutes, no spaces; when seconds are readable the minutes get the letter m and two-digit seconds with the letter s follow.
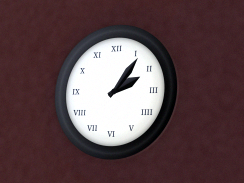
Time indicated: 2h06
